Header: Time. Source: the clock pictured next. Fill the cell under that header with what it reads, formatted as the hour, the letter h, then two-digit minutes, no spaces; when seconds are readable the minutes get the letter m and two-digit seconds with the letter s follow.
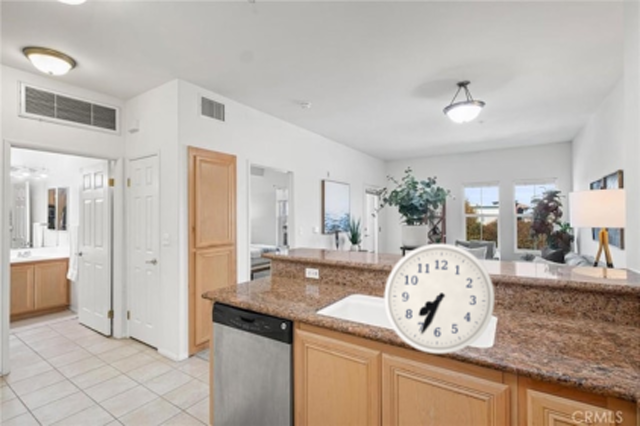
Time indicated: 7h34
